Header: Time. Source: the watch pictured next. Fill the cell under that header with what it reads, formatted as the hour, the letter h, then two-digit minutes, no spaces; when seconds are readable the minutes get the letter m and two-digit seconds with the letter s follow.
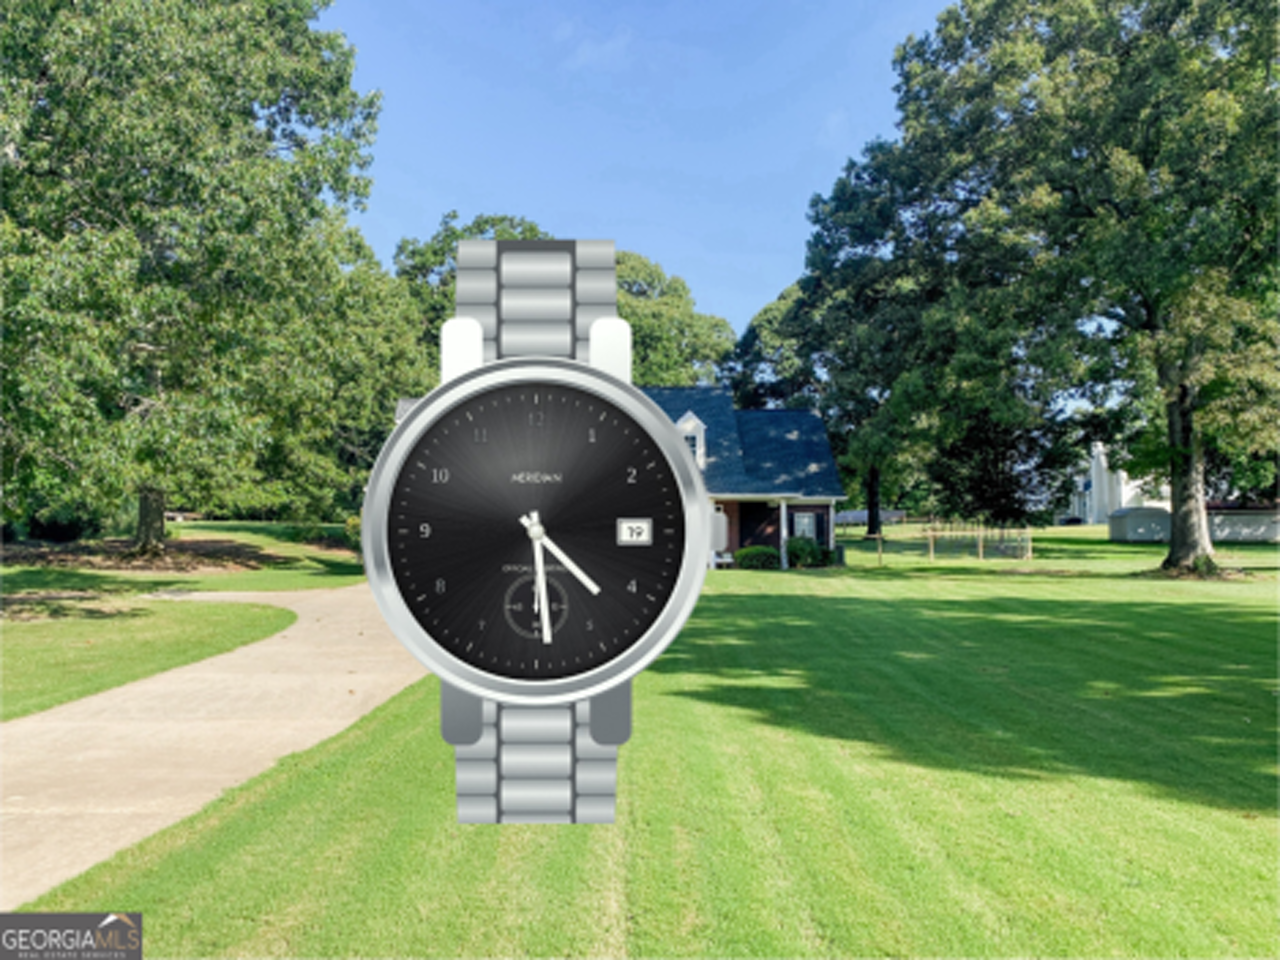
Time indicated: 4h29
